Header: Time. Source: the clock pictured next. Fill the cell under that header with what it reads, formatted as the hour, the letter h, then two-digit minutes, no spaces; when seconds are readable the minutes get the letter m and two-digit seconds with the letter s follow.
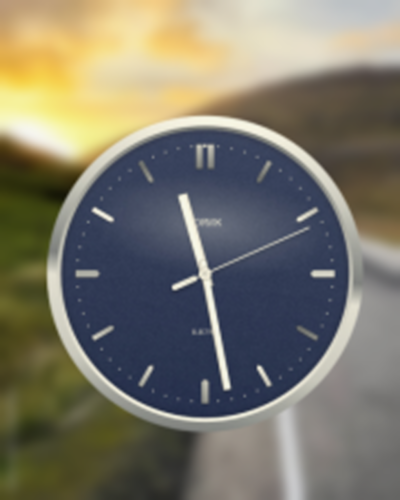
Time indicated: 11h28m11s
